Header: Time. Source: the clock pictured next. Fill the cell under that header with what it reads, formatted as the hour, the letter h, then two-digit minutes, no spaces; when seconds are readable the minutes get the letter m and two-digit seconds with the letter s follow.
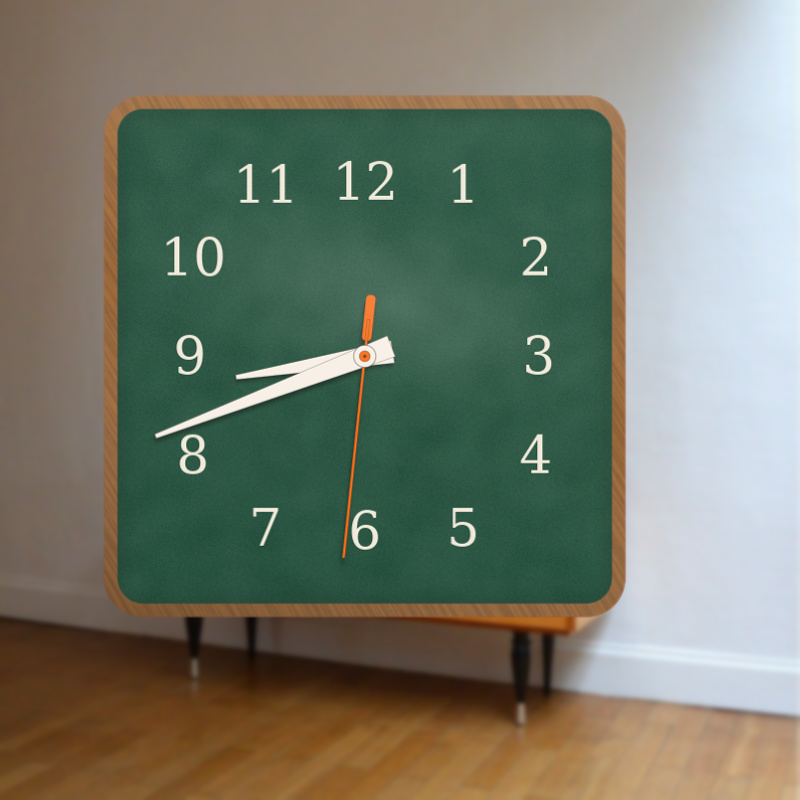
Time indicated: 8h41m31s
